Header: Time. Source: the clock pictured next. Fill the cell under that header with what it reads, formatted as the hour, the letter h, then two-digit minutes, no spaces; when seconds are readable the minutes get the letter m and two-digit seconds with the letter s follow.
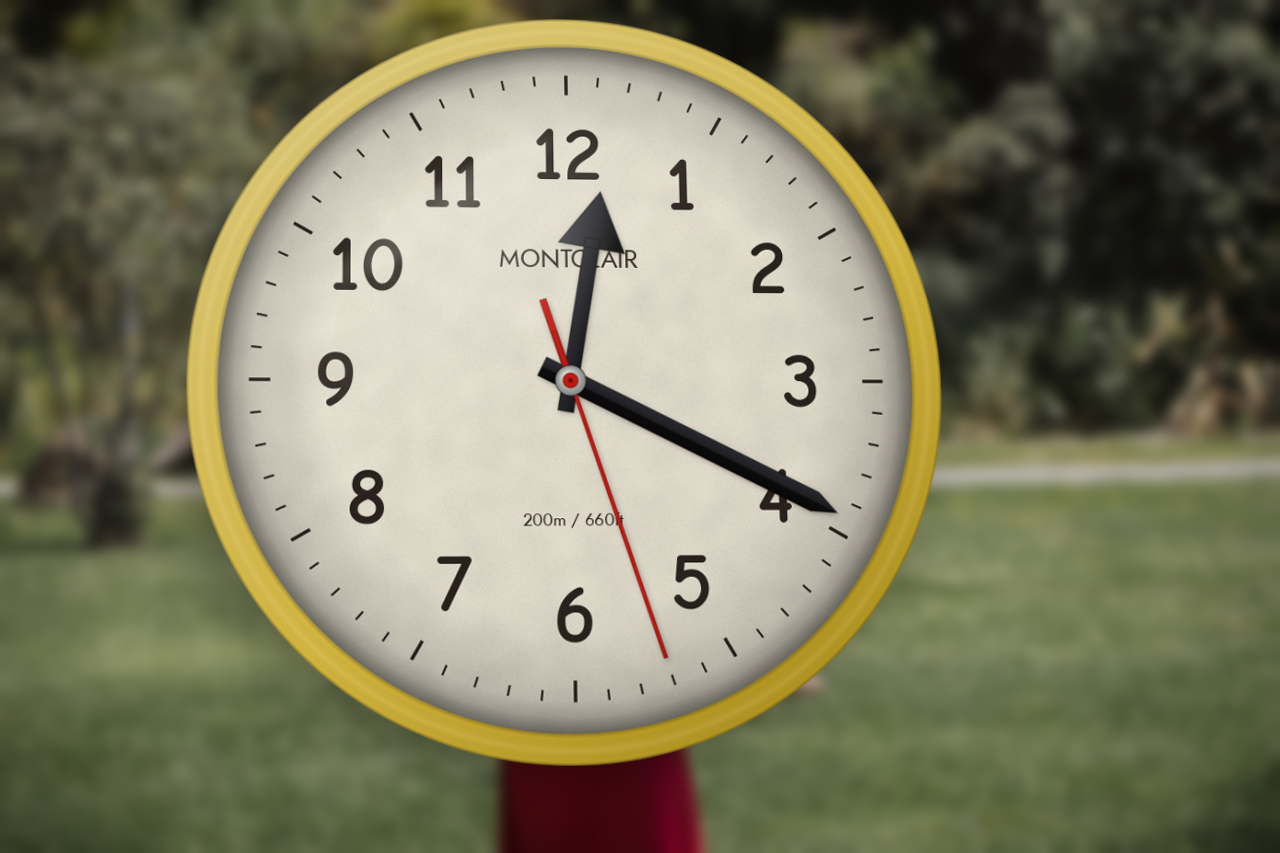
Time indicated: 12h19m27s
